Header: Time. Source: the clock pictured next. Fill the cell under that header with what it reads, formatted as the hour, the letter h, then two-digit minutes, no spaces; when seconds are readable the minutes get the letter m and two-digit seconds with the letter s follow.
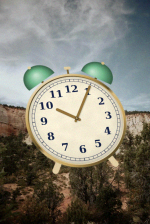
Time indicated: 10h05
